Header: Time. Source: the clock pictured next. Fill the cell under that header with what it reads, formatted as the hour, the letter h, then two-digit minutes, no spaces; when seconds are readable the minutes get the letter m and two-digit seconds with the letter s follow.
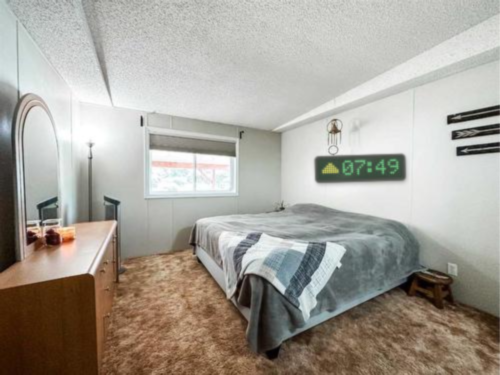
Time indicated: 7h49
